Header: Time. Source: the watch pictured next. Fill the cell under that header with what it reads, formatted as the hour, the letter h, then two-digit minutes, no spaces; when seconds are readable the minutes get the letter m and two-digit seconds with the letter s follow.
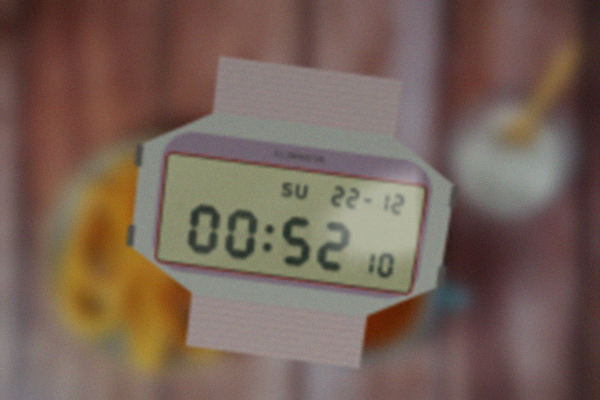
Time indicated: 0h52m10s
